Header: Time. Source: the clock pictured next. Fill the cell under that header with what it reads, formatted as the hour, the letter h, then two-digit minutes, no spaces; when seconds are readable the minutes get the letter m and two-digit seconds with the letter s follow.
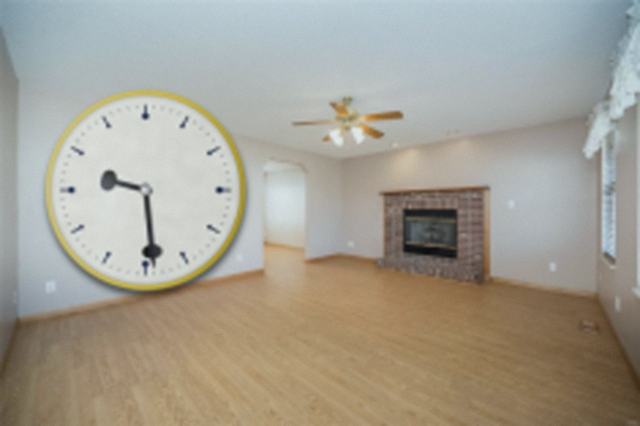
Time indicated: 9h29
